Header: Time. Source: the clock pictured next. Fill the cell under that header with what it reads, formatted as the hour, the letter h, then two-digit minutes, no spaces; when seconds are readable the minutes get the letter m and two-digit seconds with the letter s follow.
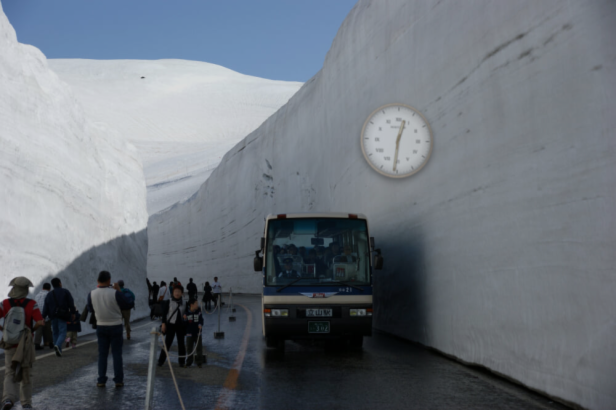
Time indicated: 12h31
